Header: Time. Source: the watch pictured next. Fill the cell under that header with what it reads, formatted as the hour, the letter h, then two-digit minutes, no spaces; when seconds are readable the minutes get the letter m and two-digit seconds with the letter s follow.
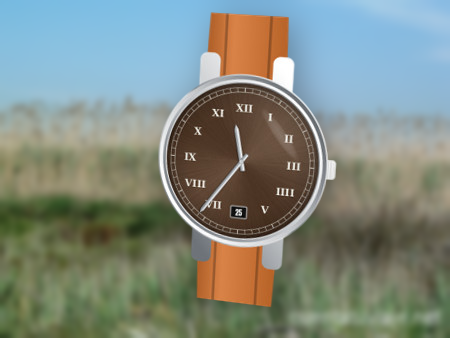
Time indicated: 11h36
